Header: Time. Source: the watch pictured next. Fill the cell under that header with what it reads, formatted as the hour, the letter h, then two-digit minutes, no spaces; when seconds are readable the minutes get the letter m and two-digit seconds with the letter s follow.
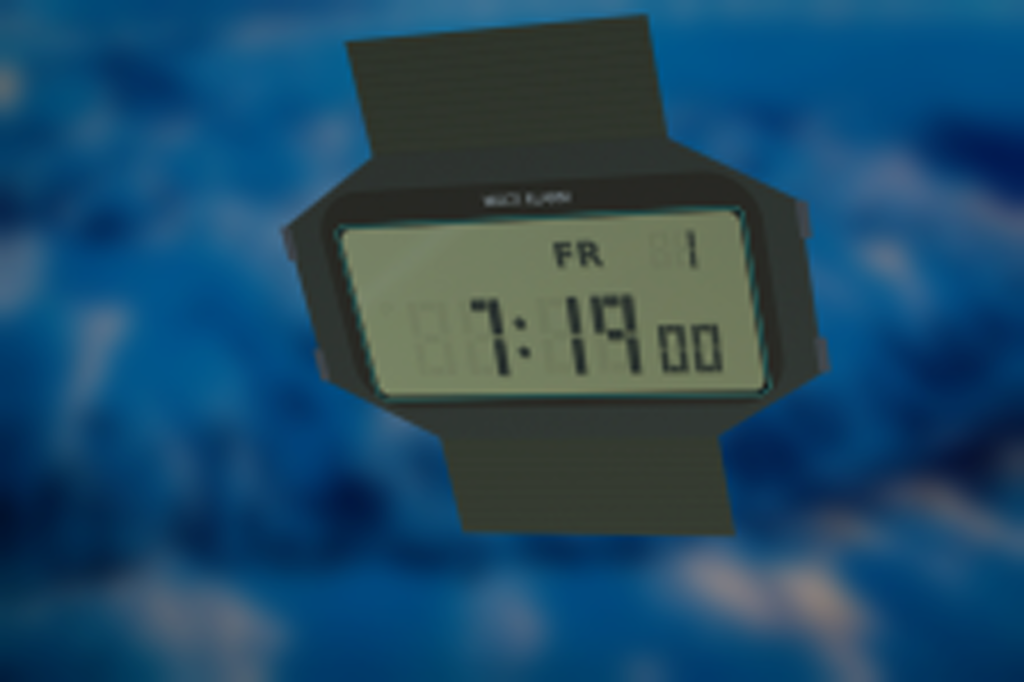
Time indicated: 7h19m00s
